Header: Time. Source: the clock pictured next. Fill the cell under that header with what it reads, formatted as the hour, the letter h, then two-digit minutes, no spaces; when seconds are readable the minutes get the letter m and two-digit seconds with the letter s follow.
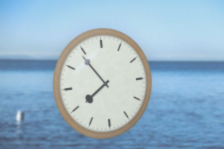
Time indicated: 7h54
